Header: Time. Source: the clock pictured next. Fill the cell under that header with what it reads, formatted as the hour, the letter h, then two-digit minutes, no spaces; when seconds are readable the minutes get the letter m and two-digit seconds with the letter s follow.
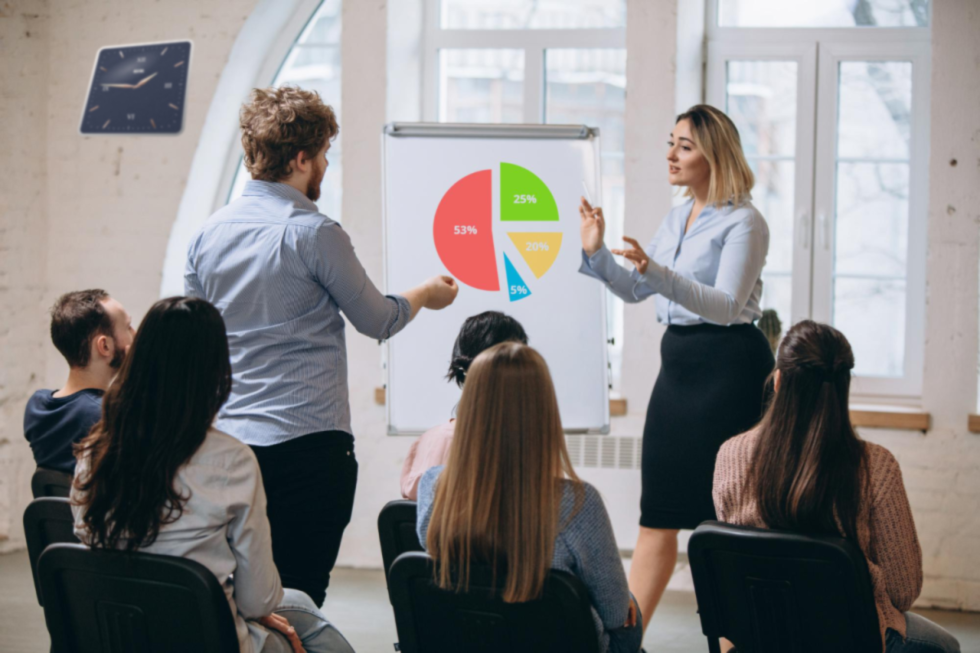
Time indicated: 1h46
